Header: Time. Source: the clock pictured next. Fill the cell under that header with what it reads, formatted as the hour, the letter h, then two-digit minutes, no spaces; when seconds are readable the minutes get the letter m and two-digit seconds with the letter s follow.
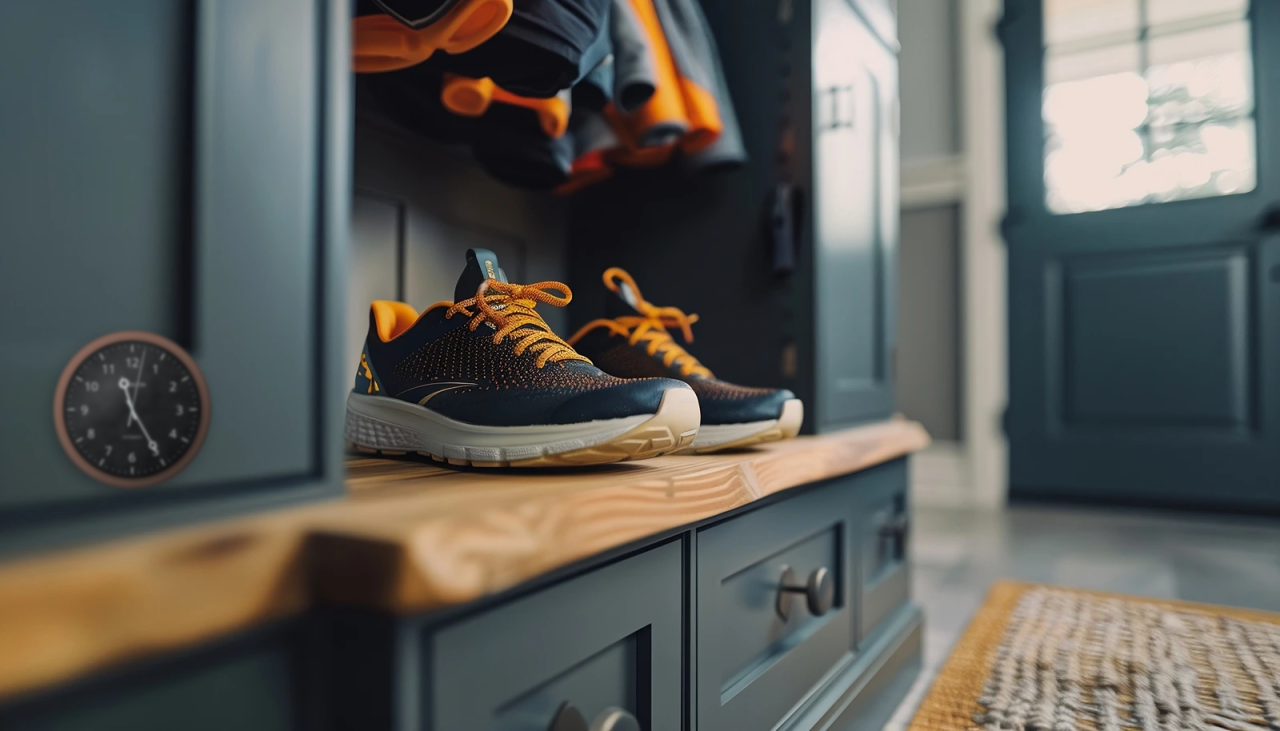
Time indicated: 11h25m02s
